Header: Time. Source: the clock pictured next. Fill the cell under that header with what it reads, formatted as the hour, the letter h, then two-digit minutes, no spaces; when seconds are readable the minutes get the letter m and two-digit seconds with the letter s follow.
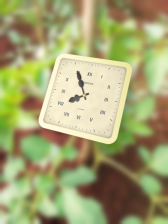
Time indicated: 7h55
